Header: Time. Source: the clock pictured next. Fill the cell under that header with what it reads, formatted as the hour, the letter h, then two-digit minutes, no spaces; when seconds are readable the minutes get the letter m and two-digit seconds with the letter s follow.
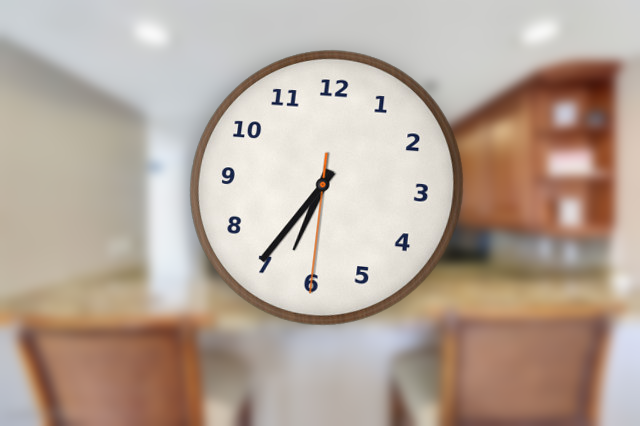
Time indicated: 6h35m30s
